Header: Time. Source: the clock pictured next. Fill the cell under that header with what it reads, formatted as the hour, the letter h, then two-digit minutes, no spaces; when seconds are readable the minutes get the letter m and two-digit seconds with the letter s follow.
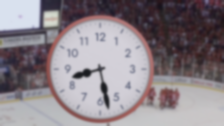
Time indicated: 8h28
